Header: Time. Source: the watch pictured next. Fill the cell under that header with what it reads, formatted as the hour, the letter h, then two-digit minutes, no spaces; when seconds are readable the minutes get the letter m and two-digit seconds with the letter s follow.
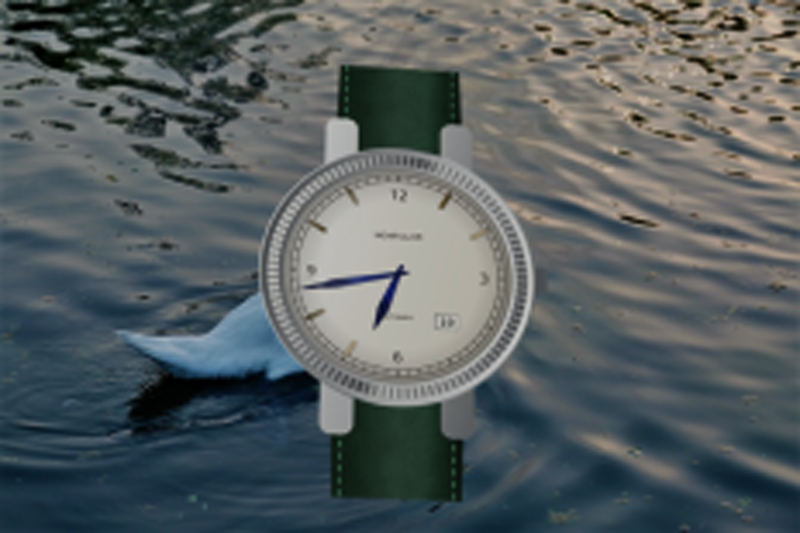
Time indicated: 6h43
